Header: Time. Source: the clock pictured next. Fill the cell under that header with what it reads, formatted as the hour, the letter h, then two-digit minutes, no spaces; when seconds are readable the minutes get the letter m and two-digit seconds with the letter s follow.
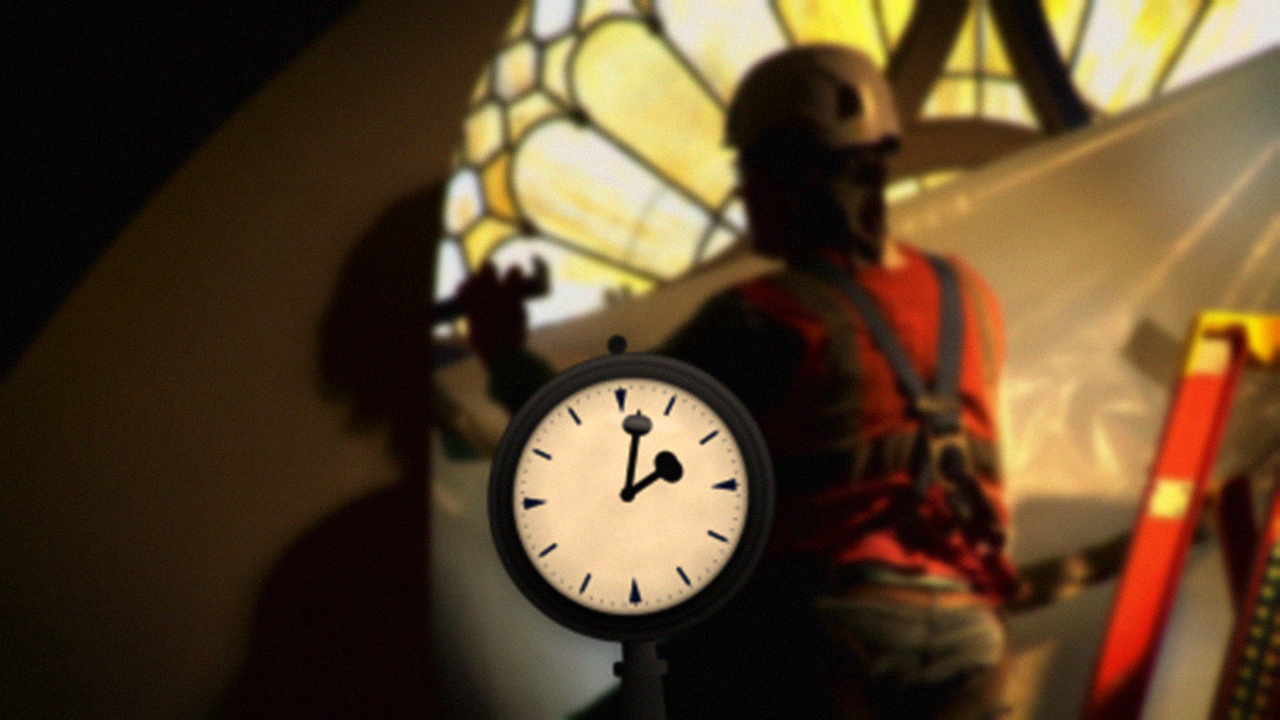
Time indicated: 2h02
